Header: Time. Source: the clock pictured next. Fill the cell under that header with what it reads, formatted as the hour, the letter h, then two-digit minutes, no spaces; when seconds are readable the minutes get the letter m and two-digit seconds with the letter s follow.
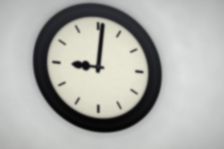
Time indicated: 9h01
